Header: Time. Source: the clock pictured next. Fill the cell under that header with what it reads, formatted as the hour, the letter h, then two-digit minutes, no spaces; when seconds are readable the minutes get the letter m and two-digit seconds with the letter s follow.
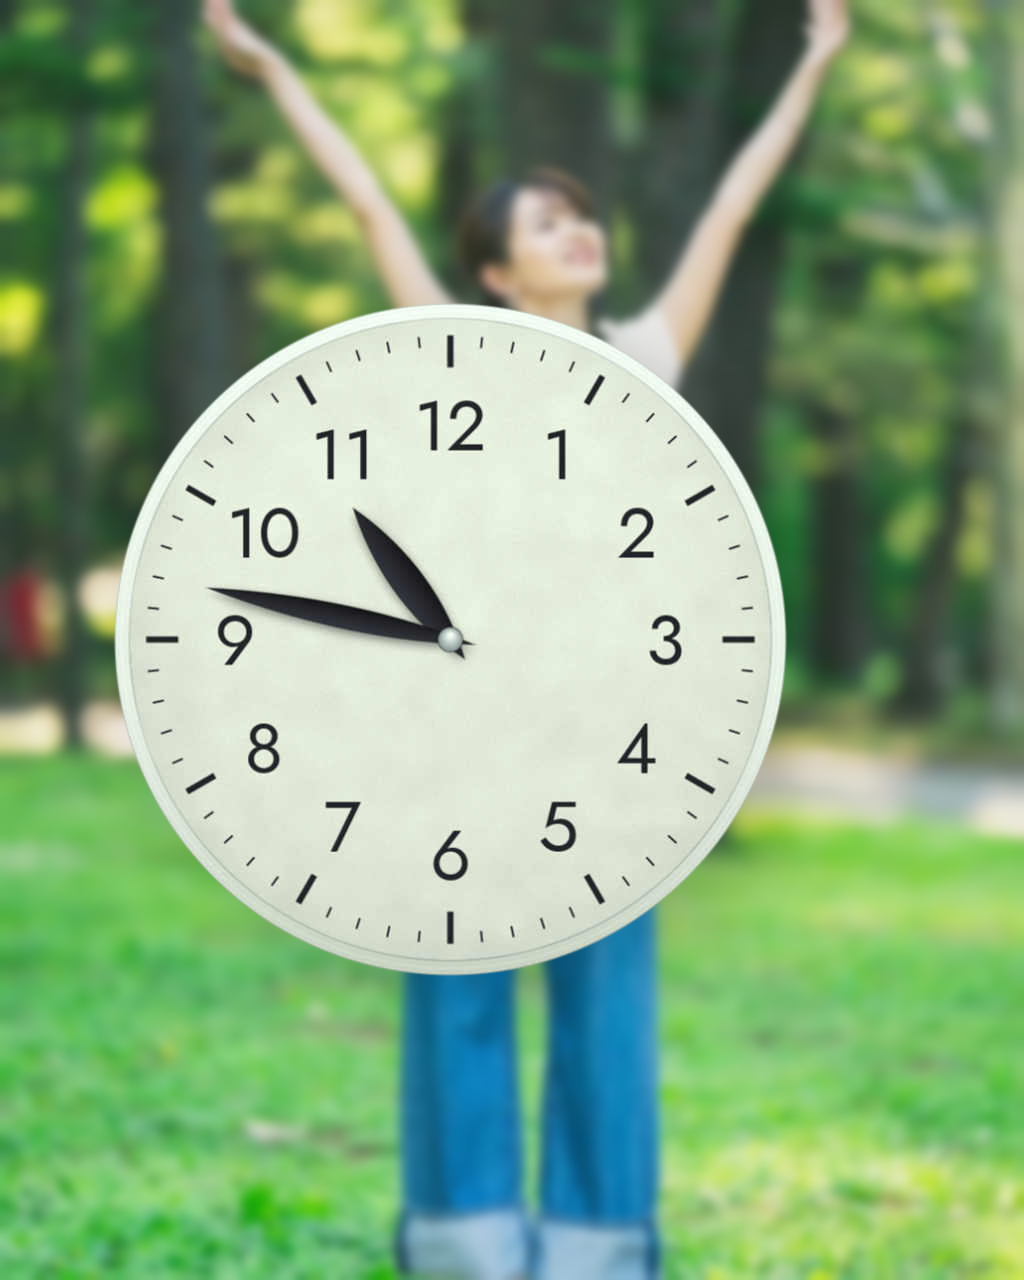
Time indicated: 10h47
